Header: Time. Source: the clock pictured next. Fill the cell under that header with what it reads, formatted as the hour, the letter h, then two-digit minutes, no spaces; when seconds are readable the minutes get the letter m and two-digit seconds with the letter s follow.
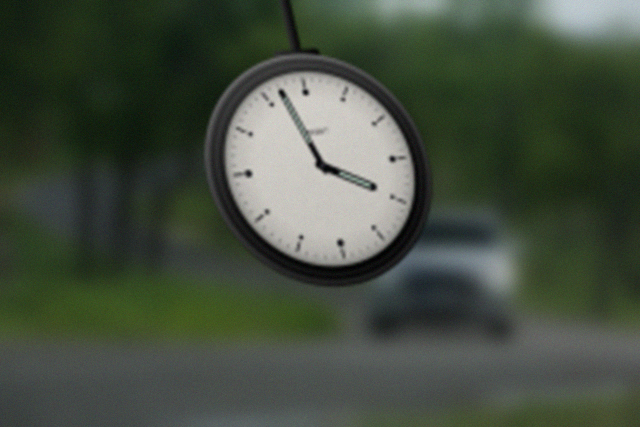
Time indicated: 3h57
